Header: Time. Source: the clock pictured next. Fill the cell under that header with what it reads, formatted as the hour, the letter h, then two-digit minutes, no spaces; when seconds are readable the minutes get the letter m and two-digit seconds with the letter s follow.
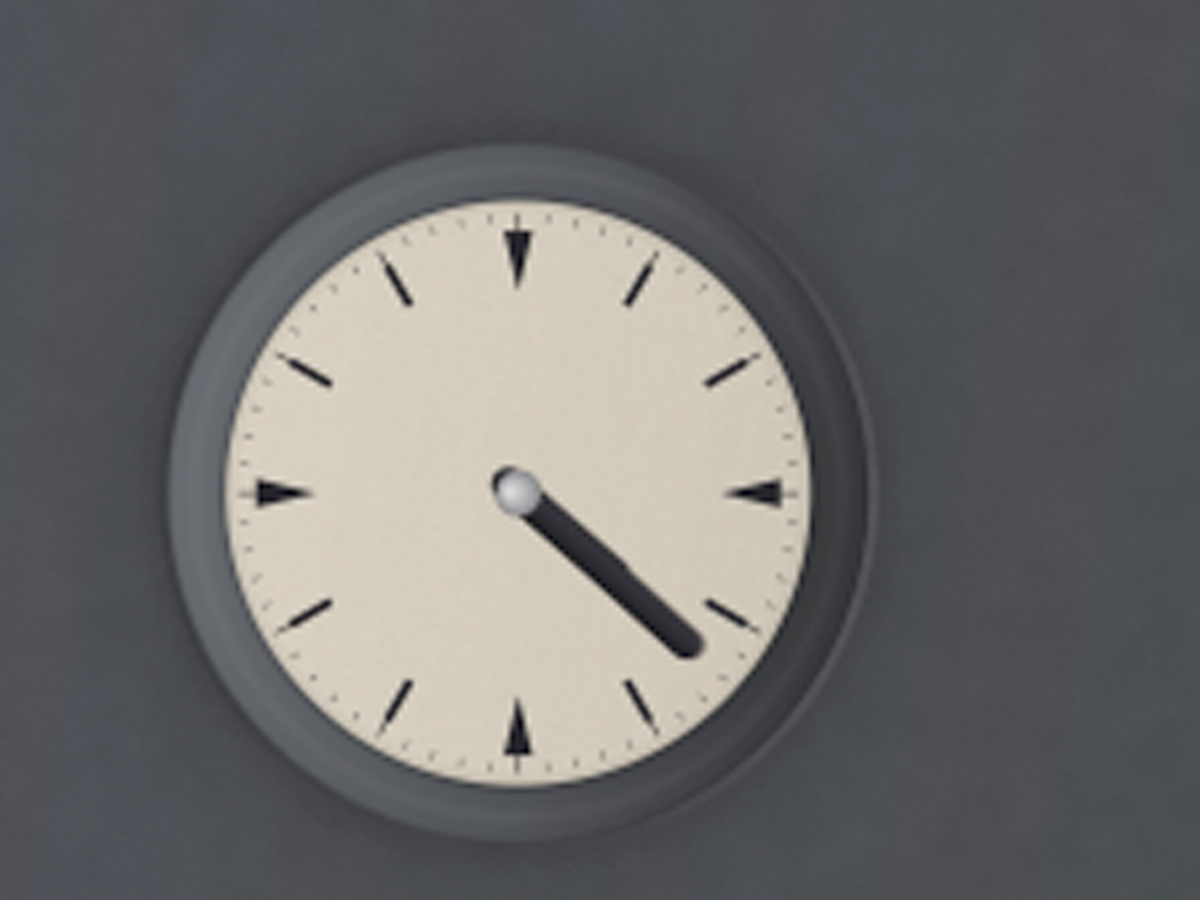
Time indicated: 4h22
